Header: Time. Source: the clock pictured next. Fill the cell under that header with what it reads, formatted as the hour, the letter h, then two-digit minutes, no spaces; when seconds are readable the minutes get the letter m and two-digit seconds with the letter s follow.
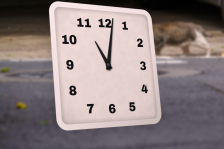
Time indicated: 11h02
